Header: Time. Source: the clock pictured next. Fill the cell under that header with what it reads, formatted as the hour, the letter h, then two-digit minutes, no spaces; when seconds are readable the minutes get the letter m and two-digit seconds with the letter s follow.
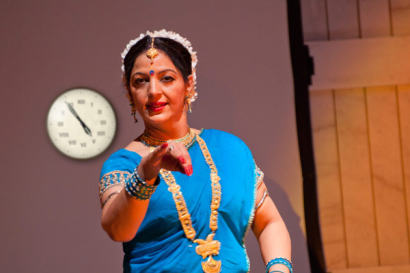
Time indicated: 4h54
